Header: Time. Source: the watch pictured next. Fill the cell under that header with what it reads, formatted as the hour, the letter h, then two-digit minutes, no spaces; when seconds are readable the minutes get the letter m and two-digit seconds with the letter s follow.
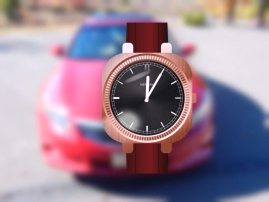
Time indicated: 12h05
